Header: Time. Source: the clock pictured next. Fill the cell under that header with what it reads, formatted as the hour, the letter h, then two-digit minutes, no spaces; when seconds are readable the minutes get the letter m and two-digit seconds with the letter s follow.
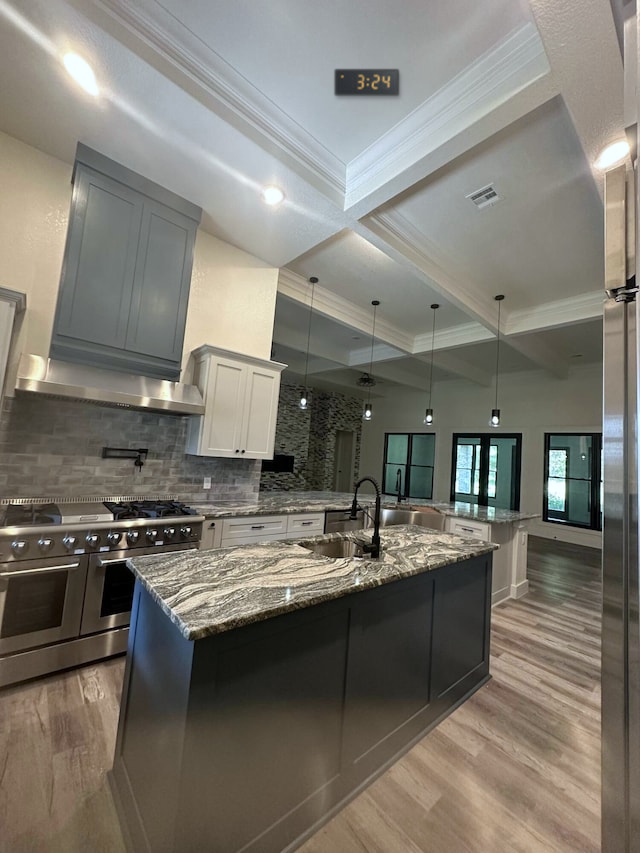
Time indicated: 3h24
